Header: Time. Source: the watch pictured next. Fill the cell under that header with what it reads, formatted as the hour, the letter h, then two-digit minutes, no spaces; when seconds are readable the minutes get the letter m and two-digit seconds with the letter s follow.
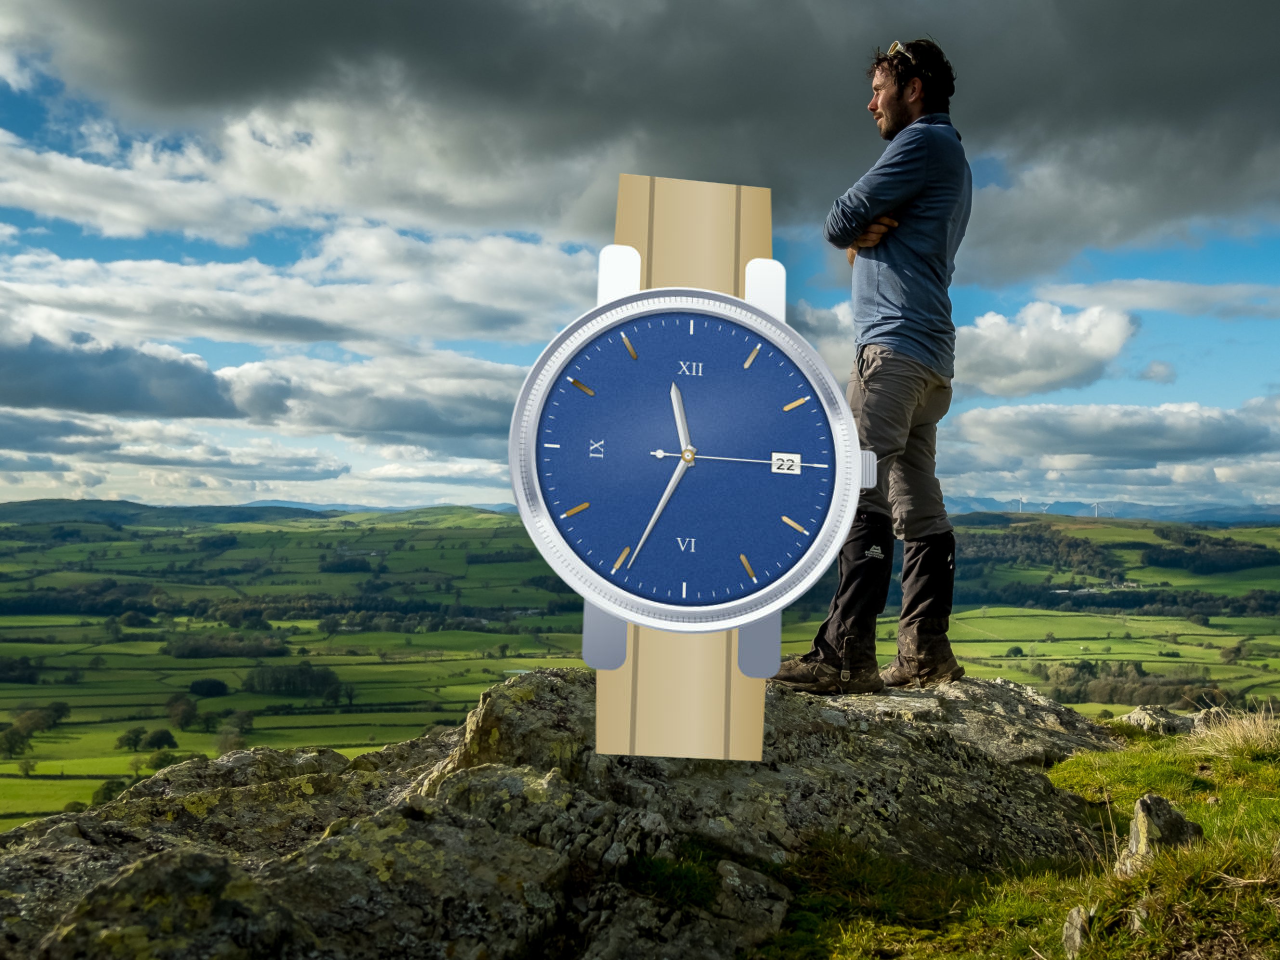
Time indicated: 11h34m15s
